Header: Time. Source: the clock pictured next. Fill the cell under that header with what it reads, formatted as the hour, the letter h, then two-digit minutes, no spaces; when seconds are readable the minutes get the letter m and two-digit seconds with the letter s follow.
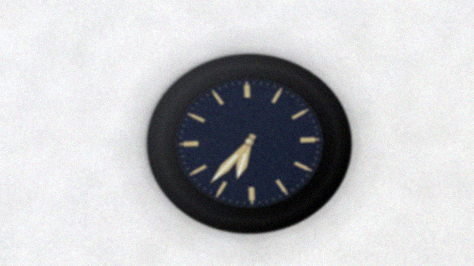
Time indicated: 6h37
